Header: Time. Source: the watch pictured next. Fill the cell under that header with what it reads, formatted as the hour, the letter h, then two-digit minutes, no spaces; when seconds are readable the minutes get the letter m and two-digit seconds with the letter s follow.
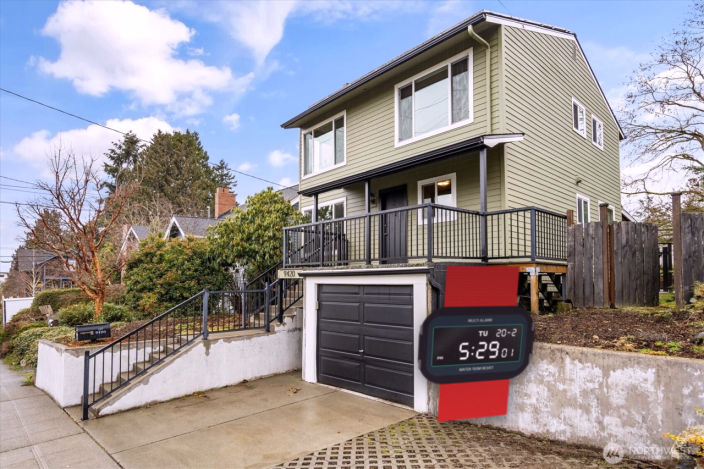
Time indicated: 5h29
